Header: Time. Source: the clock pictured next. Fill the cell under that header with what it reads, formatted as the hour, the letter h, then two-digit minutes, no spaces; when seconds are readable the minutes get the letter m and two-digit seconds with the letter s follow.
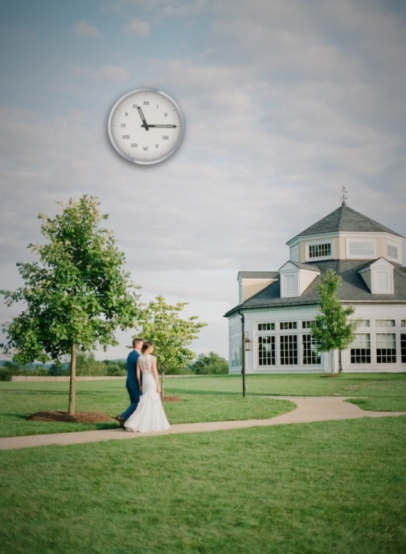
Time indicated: 11h15
